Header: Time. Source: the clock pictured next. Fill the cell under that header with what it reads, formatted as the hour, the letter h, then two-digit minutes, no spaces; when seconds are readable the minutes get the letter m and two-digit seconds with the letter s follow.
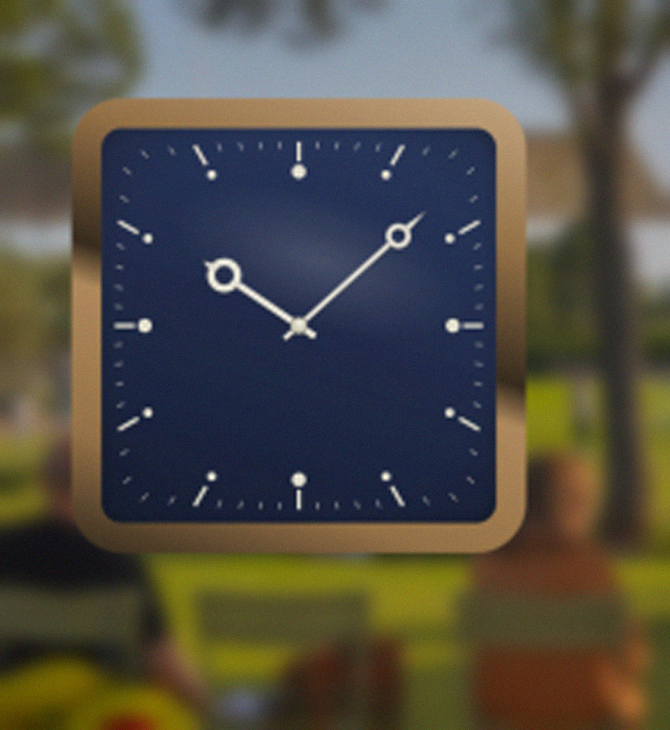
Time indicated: 10h08
